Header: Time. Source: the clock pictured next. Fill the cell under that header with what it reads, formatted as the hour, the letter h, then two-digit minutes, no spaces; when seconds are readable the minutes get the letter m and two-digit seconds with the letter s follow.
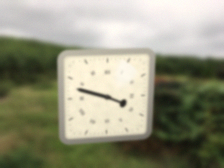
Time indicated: 3h48
